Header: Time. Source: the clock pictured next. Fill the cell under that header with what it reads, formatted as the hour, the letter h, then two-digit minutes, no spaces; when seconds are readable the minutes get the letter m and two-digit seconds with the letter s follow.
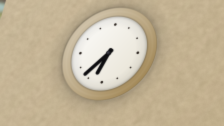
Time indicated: 6h37
